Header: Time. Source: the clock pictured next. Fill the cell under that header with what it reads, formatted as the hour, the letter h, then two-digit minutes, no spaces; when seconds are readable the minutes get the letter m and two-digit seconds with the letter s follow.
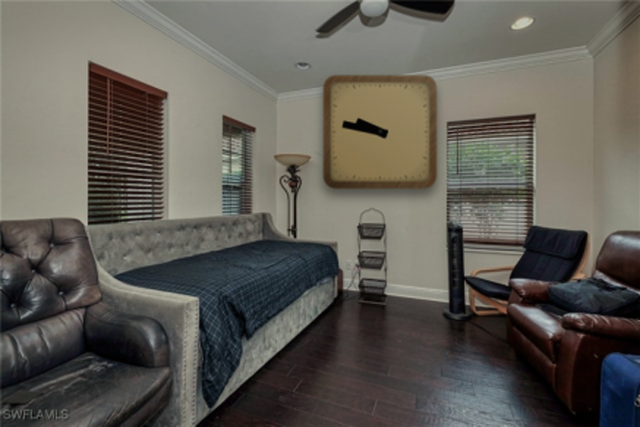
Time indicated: 9h47
